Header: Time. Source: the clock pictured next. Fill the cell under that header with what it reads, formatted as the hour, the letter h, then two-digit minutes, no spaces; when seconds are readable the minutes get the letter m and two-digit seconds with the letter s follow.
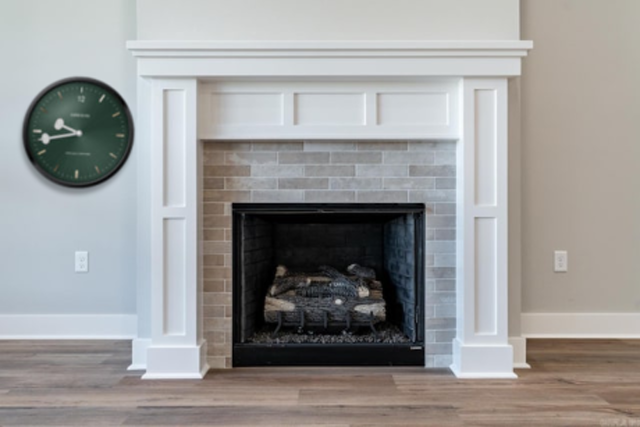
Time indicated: 9h43
